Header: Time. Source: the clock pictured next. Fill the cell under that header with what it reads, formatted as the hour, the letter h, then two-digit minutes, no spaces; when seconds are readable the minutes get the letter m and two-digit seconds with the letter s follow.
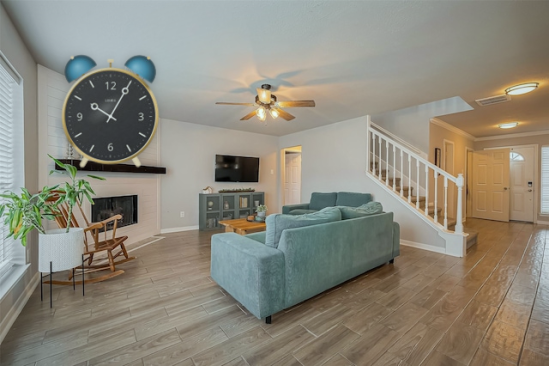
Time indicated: 10h05
